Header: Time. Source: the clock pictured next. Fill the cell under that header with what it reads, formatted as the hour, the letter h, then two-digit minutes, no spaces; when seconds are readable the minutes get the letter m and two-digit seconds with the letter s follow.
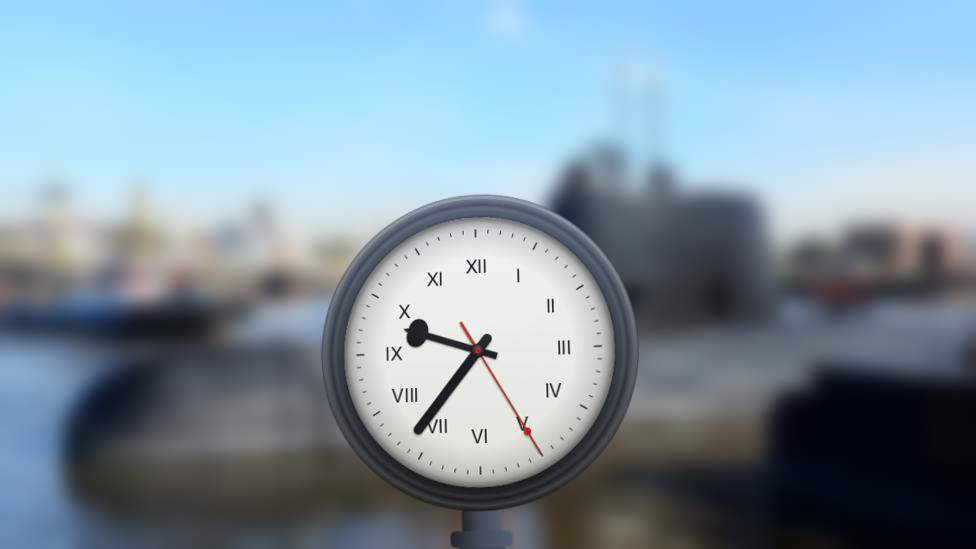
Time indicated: 9h36m25s
